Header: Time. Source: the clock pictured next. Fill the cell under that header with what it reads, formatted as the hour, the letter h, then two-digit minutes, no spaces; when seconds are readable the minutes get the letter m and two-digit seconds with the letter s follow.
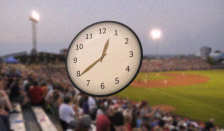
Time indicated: 12h39
